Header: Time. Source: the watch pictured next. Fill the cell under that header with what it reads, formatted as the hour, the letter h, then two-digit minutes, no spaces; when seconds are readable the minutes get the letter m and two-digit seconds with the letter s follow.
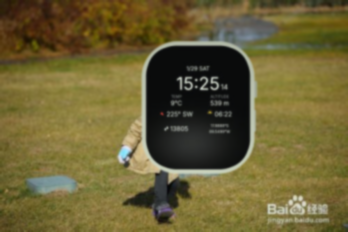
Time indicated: 15h25
